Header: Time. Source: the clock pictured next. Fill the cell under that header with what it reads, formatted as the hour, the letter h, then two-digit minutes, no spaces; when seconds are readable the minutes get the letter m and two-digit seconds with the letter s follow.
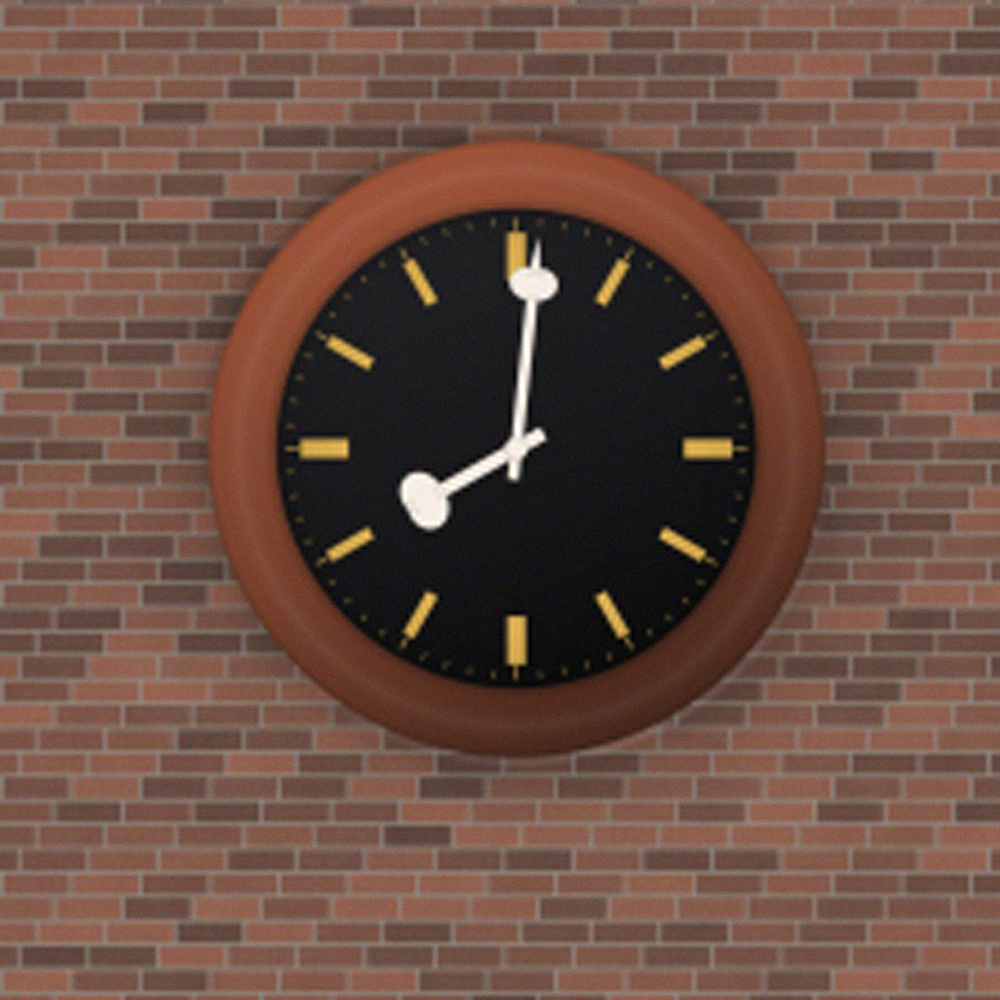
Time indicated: 8h01
